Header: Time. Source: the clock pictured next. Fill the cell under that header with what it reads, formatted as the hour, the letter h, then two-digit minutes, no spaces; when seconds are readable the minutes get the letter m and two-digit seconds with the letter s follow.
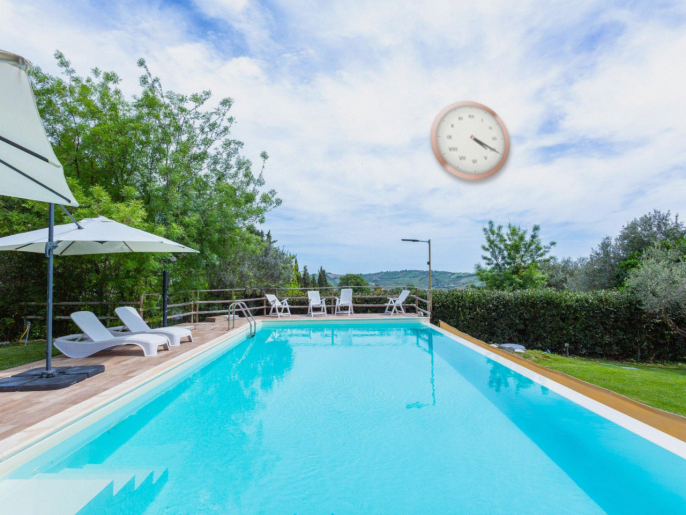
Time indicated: 4h20
